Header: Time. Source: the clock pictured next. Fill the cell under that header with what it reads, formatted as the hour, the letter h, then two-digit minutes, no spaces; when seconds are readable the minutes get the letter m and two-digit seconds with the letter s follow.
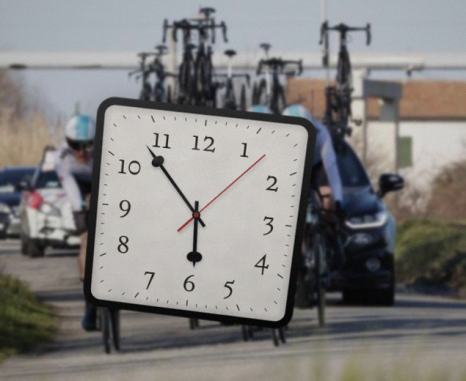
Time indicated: 5h53m07s
